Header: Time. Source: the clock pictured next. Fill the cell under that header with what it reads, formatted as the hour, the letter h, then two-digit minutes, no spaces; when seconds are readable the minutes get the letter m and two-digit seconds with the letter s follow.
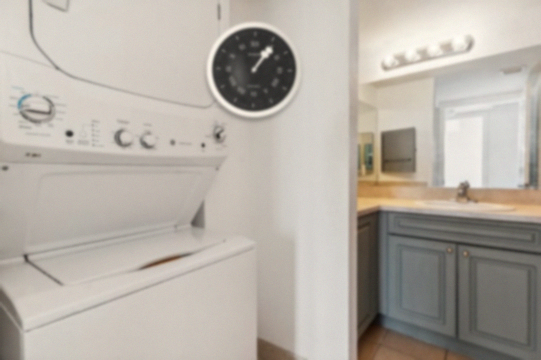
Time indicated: 1h06
